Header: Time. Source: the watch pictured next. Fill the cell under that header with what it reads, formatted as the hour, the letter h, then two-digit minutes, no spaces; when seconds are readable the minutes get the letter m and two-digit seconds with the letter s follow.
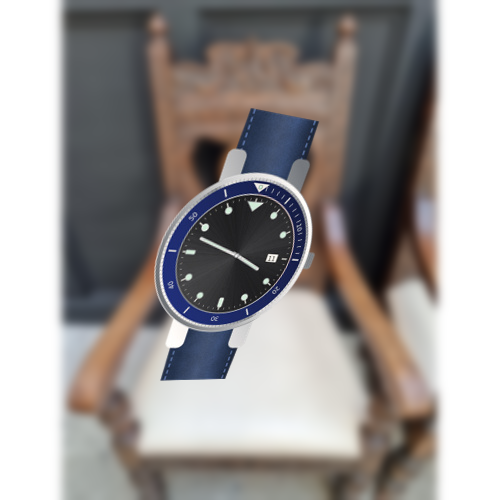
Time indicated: 3h48
